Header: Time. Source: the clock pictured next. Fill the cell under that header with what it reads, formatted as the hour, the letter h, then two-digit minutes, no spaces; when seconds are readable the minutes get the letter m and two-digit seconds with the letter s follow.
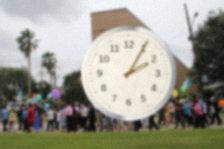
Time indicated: 2h05
